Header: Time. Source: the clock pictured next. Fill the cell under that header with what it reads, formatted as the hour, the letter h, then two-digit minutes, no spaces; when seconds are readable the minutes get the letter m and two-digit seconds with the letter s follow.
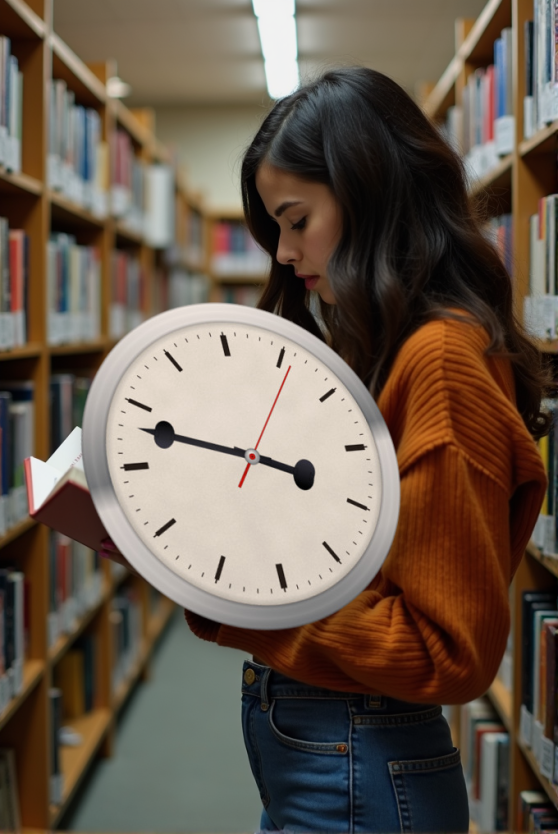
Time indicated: 3h48m06s
